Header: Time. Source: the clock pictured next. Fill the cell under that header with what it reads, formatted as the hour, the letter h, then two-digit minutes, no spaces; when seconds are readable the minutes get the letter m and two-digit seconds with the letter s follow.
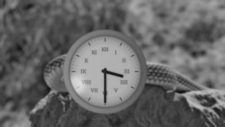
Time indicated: 3h30
